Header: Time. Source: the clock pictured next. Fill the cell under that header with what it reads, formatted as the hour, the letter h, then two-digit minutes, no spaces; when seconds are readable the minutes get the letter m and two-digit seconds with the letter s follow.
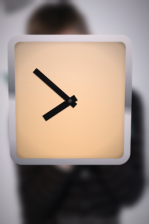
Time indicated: 7h52
